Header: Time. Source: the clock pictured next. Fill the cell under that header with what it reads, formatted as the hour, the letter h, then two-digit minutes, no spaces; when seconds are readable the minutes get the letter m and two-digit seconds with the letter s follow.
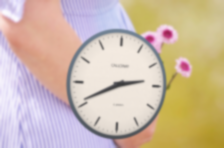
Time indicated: 2h41
